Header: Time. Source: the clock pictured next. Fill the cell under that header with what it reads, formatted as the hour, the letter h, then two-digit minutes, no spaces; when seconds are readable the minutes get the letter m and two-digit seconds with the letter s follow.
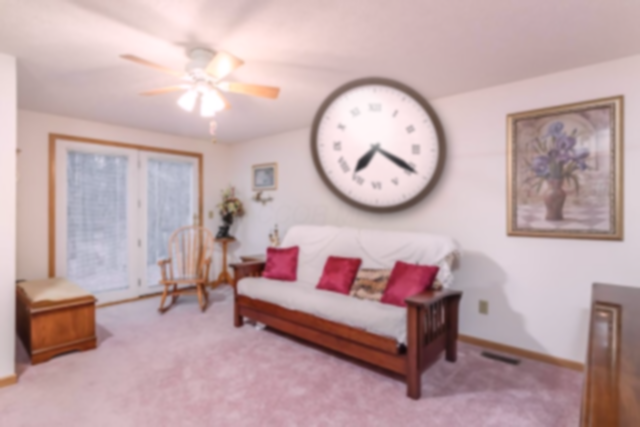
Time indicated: 7h20
